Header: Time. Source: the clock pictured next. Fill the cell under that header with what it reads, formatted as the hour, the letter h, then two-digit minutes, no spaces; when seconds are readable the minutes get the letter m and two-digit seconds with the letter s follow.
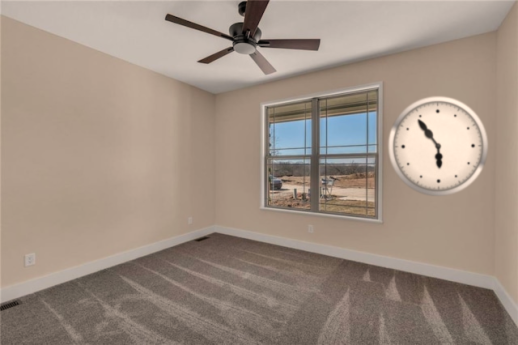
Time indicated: 5h54
